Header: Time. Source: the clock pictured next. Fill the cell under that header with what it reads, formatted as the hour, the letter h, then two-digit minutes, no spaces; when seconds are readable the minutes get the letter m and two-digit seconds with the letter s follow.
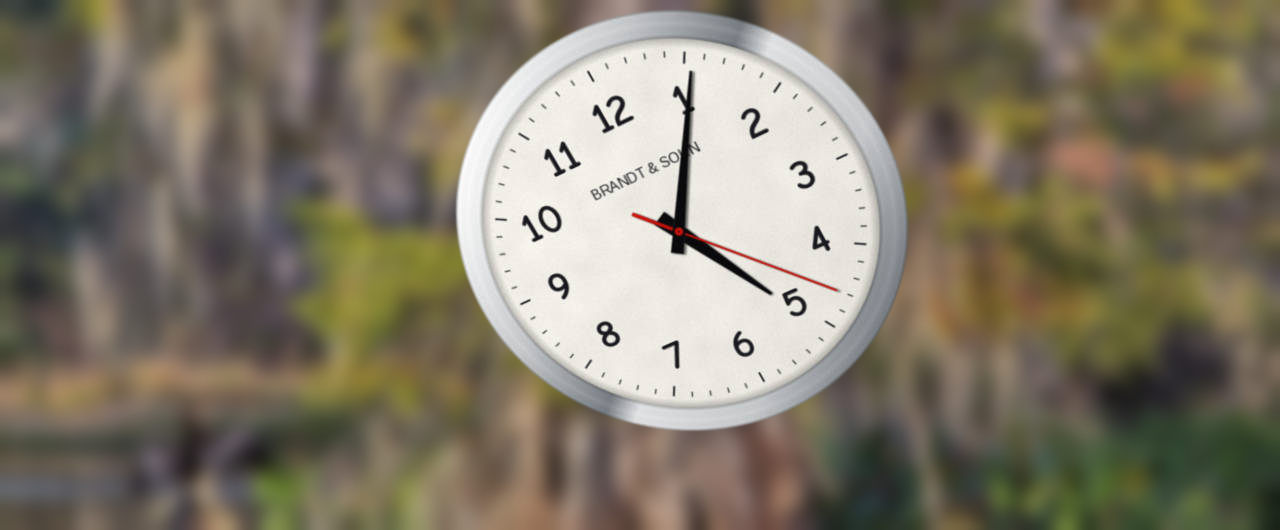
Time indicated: 5h05m23s
